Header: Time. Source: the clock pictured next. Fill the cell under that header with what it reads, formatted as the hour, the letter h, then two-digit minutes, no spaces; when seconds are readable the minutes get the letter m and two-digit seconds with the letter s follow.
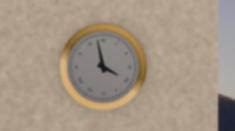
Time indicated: 3h58
